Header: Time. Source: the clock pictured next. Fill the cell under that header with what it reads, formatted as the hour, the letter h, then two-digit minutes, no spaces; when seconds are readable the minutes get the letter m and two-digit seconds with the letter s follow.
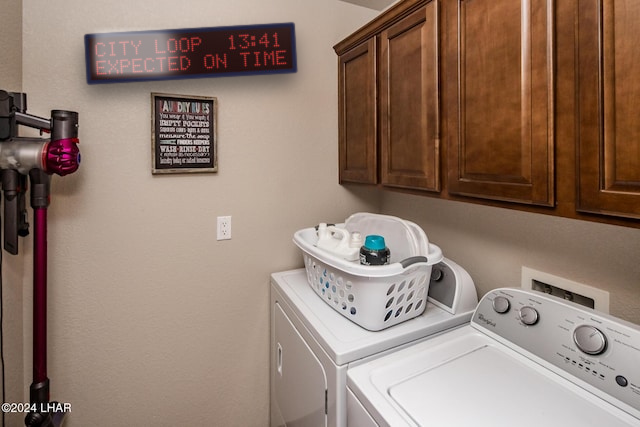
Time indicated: 13h41
